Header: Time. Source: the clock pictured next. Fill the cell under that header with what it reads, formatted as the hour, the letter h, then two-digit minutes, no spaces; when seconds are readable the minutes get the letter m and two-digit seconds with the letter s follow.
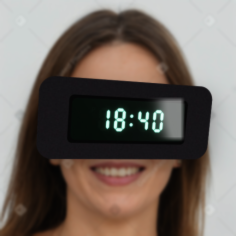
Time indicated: 18h40
